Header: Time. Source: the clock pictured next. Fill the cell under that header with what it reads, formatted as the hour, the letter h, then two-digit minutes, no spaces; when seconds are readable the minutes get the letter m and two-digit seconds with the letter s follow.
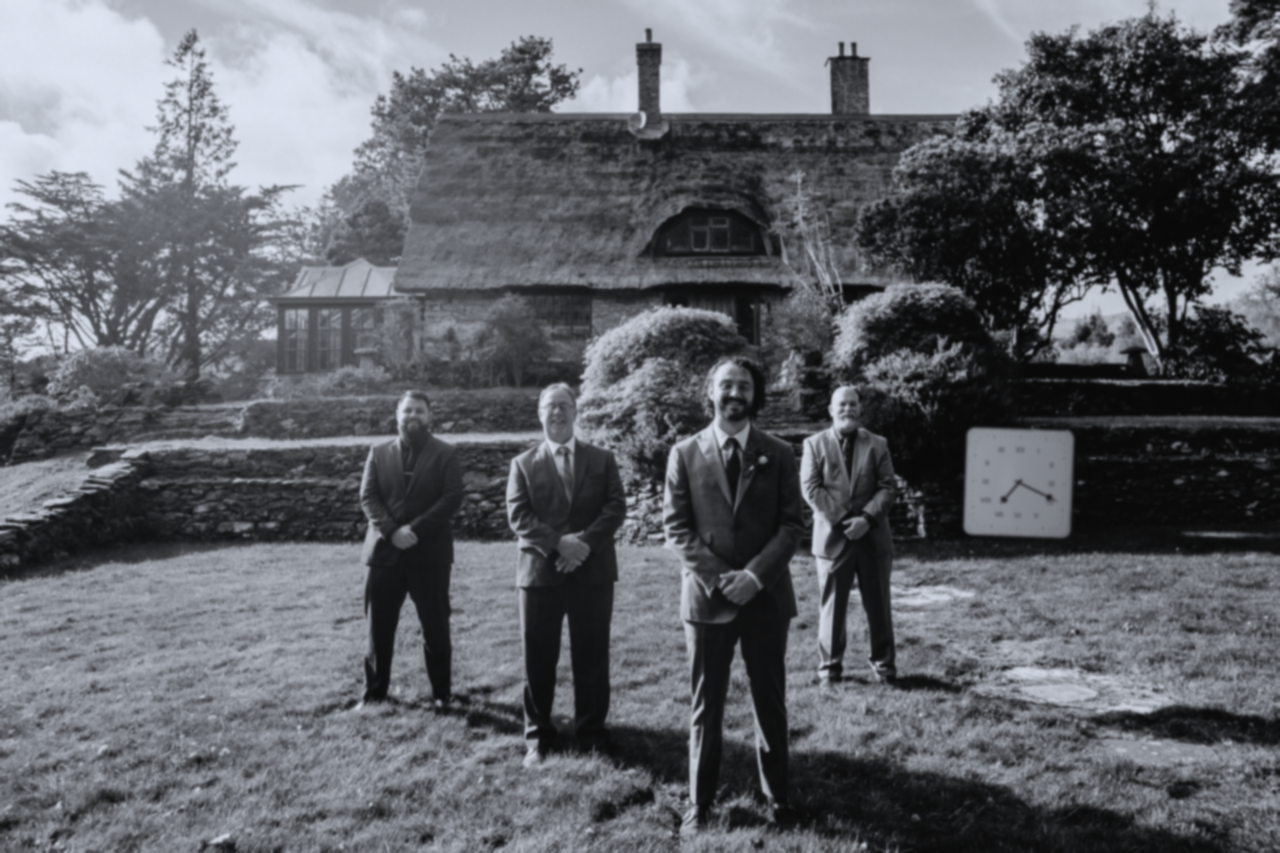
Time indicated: 7h19
